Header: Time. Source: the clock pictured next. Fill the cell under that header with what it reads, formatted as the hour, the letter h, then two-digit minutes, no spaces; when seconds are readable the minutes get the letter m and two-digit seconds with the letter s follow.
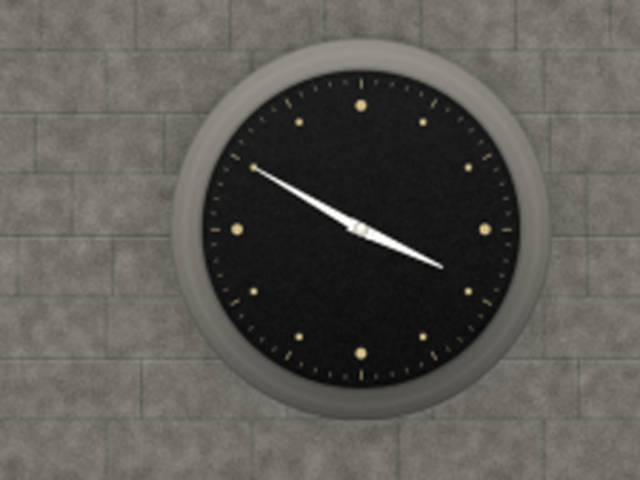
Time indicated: 3h50
